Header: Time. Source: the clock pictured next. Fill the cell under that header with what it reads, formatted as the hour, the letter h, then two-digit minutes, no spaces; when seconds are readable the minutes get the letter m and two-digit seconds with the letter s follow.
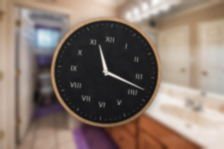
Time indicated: 11h18
